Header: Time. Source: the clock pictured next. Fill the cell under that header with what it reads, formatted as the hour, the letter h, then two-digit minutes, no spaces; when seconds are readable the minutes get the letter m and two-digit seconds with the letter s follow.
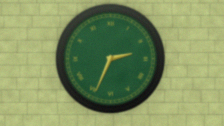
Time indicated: 2h34
